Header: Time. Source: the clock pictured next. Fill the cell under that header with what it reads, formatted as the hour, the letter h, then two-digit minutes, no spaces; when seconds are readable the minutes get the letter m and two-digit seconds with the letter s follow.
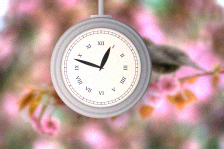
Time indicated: 12h48
